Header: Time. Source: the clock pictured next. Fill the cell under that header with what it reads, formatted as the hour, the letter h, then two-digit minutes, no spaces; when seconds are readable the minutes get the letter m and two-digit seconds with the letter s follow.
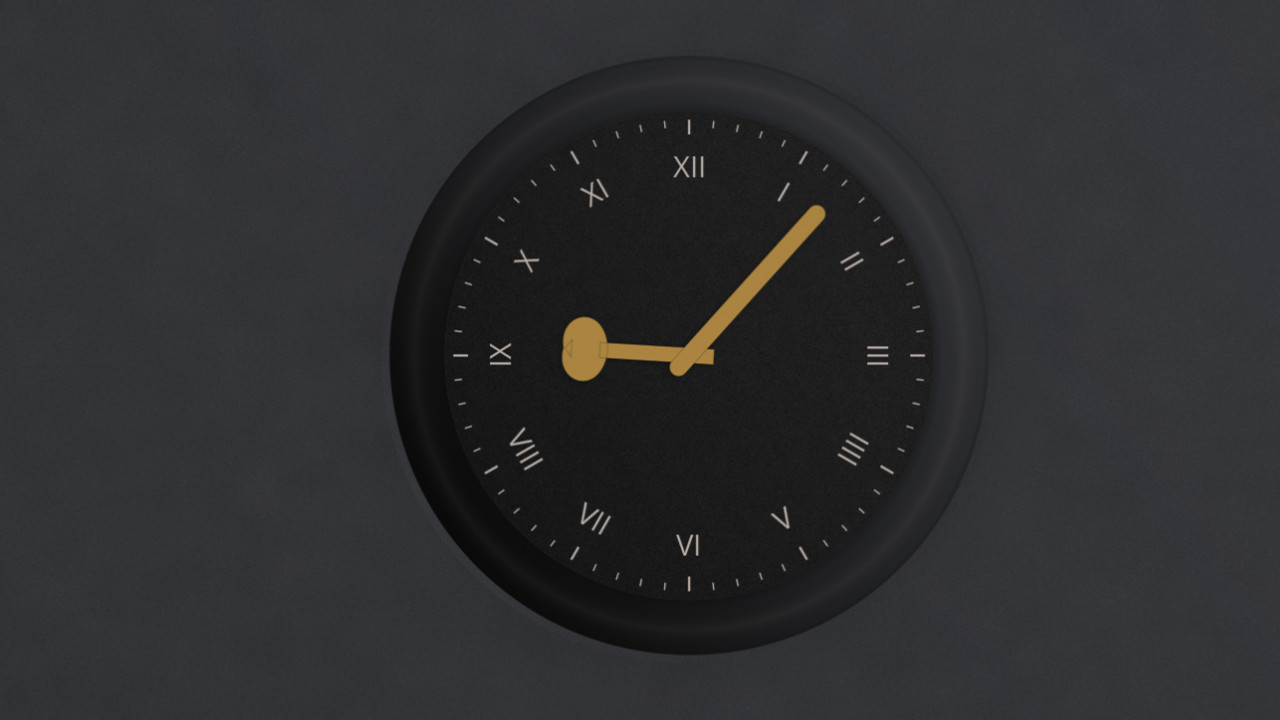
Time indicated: 9h07
